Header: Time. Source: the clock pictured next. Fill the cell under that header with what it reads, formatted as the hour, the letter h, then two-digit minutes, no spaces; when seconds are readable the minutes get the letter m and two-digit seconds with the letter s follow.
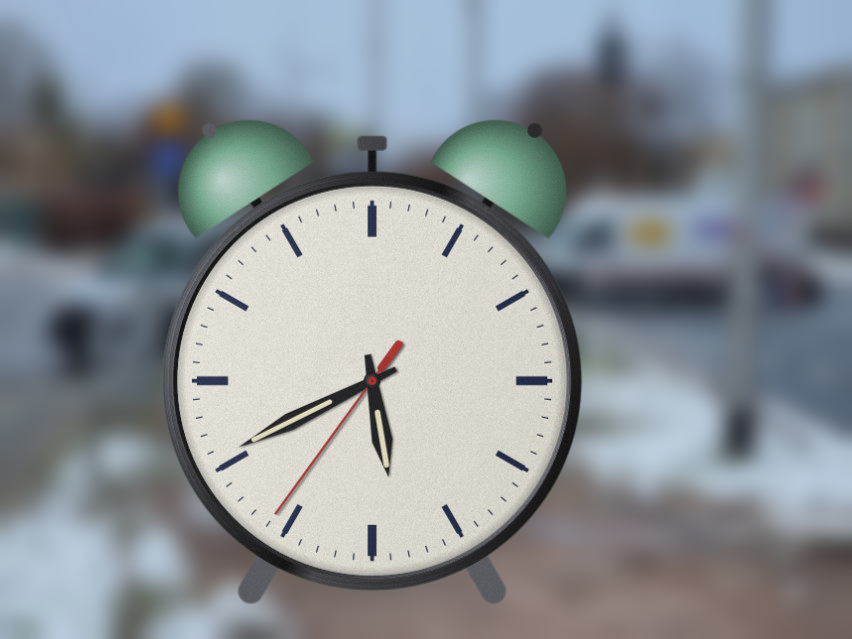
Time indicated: 5h40m36s
